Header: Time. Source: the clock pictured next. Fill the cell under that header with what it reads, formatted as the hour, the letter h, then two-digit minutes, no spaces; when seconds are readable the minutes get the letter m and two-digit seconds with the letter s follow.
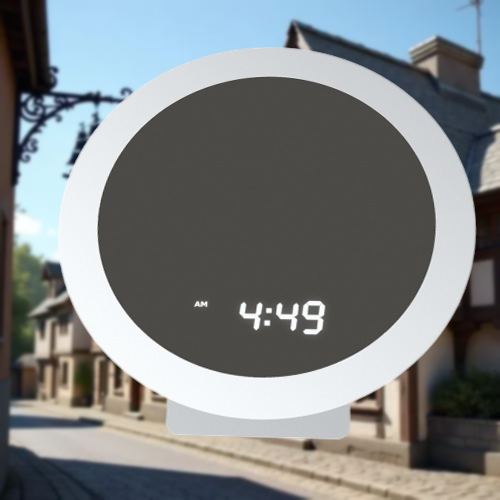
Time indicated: 4h49
